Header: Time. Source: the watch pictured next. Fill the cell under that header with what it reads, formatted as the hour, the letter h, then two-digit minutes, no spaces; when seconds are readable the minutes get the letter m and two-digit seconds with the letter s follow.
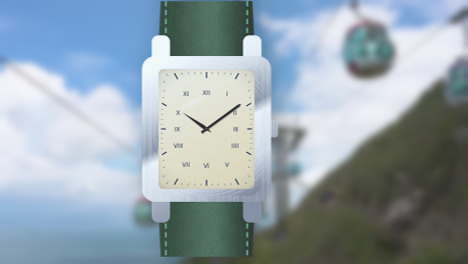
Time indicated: 10h09
